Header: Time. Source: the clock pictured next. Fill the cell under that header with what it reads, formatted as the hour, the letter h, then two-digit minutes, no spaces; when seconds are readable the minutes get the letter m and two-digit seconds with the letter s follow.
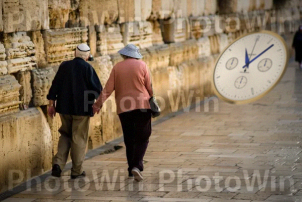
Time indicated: 11h07
